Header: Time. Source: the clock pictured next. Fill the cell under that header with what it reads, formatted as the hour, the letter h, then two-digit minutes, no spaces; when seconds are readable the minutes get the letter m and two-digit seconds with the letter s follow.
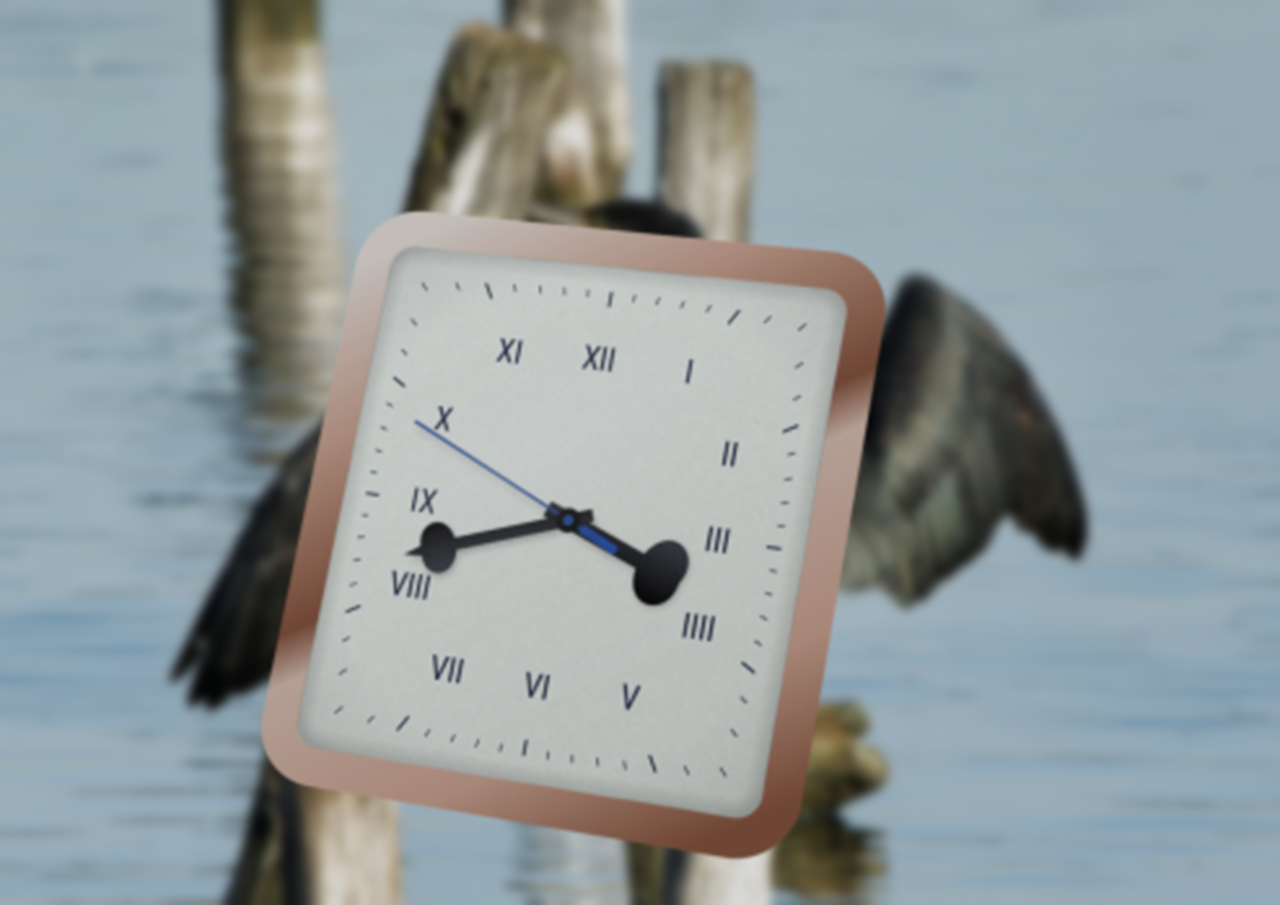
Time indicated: 3h41m49s
